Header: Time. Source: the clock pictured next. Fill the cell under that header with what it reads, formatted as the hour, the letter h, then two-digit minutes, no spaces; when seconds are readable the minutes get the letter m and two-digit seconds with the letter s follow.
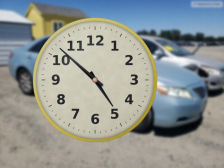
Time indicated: 4h52
